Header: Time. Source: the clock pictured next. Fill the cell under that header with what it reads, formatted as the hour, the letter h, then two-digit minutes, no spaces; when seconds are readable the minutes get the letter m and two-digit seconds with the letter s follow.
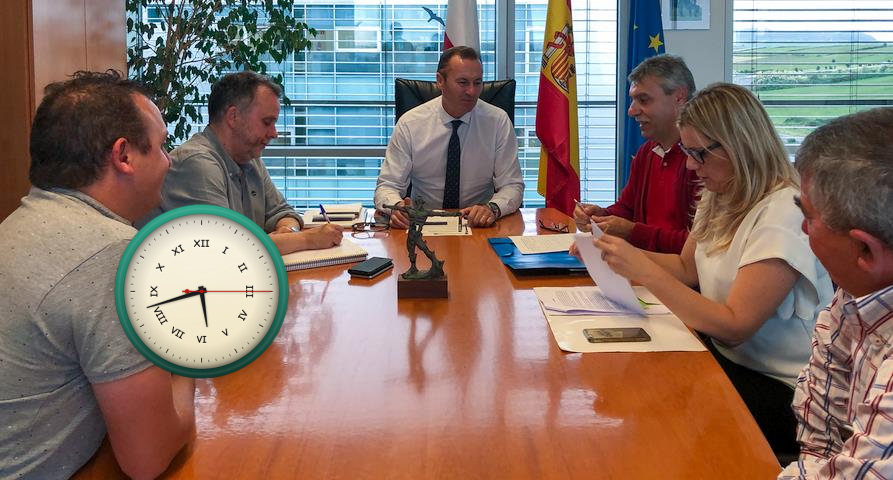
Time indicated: 5h42m15s
